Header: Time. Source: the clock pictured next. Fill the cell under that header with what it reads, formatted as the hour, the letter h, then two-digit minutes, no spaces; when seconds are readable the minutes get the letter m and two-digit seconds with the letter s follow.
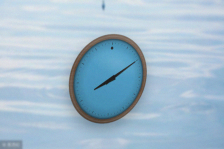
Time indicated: 8h10
